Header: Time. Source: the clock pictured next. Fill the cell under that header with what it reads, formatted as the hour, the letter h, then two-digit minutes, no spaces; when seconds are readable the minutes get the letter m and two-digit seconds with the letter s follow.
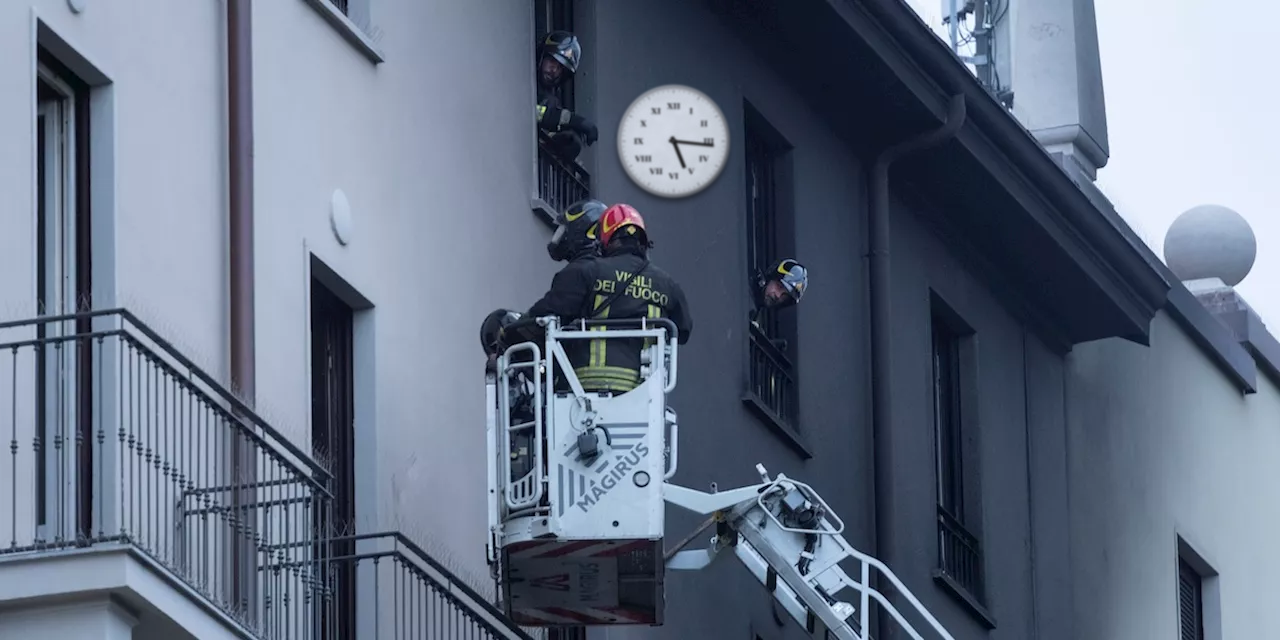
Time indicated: 5h16
